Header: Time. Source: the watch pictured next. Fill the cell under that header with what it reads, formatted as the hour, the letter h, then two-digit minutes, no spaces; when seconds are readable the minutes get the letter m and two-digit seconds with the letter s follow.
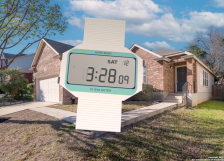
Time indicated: 3h28m09s
